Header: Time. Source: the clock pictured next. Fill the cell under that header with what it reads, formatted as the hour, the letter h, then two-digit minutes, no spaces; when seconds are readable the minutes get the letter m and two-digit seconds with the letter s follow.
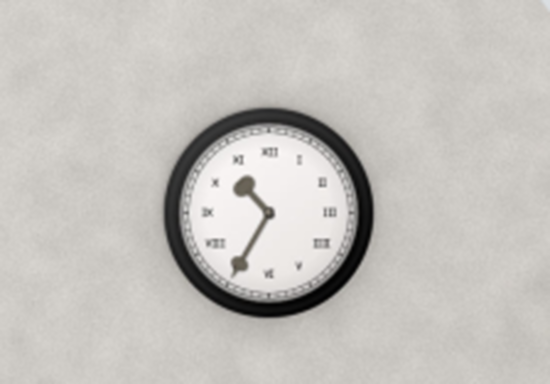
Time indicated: 10h35
